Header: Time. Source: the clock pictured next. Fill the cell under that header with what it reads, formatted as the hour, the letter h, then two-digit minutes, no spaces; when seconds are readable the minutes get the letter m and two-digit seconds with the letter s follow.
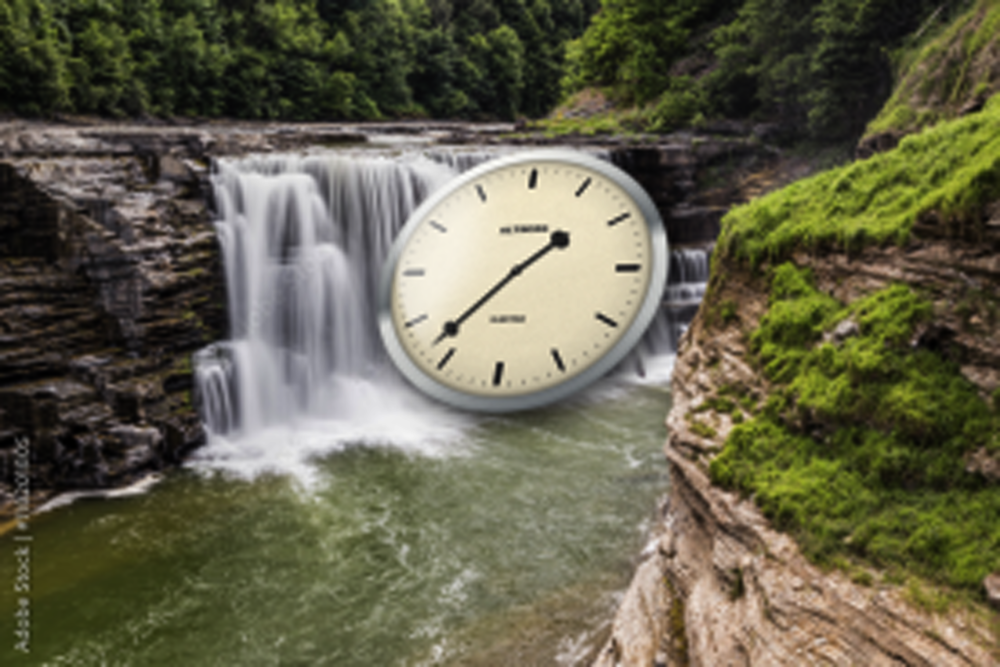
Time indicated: 1h37
